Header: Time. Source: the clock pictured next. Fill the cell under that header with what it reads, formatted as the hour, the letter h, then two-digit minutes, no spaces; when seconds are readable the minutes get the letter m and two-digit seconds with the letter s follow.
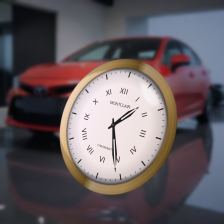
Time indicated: 1h26
